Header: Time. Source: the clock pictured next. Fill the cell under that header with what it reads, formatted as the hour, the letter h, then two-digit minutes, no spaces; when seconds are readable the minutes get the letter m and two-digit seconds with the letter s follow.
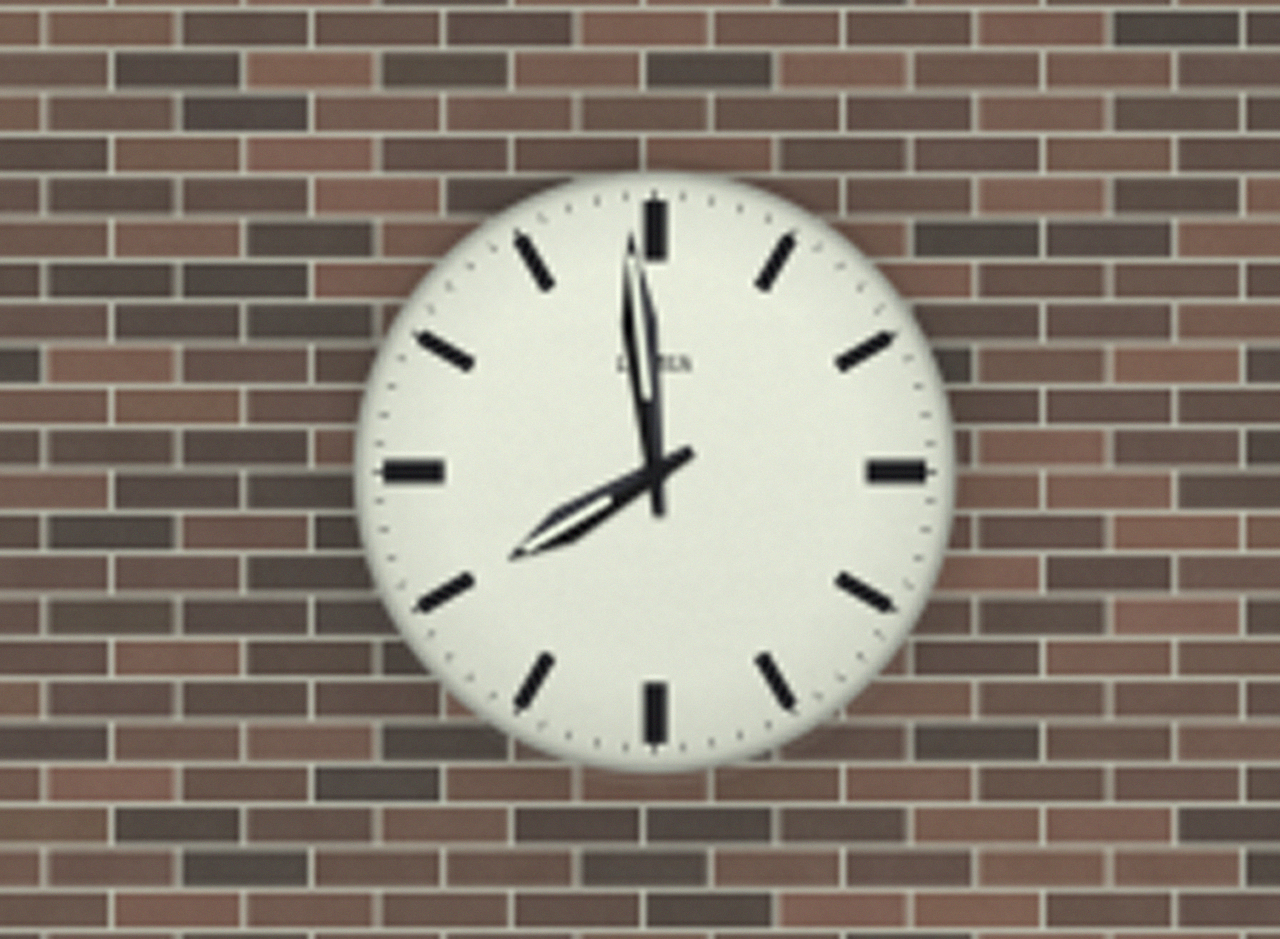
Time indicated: 7h59
